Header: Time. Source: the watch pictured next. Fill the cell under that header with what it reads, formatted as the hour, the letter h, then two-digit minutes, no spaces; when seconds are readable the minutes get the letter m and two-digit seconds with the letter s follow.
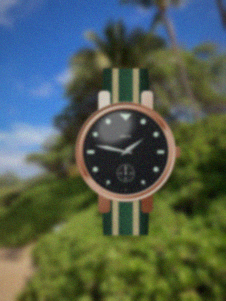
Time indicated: 1h47
